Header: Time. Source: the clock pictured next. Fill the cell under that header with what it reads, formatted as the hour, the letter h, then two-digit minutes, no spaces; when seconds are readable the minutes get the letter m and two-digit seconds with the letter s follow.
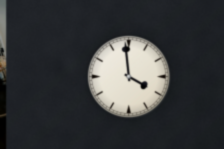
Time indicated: 3h59
